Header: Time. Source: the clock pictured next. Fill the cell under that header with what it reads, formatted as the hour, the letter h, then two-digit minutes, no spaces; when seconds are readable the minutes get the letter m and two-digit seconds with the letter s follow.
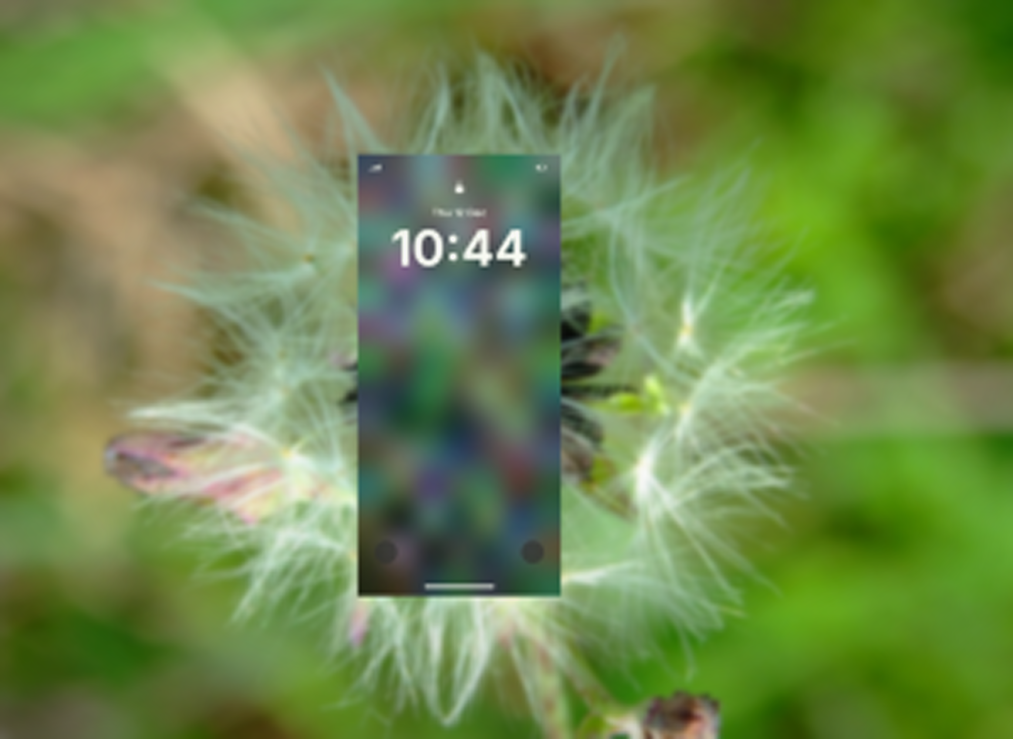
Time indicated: 10h44
